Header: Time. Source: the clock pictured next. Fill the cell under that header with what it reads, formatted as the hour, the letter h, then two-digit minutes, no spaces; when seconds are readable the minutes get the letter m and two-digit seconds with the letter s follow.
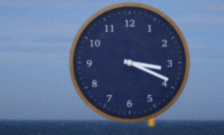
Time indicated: 3h19
